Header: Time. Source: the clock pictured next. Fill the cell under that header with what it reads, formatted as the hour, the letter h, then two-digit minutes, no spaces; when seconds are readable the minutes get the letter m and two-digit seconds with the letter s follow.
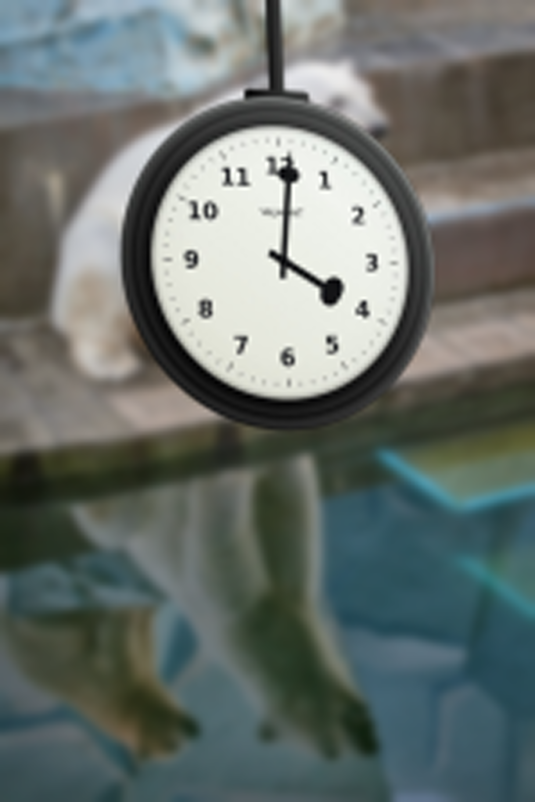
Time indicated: 4h01
